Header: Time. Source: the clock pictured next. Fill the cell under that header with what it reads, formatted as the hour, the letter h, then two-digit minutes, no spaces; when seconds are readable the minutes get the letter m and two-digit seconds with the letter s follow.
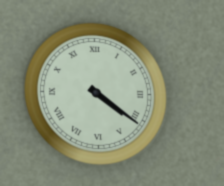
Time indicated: 4h21
